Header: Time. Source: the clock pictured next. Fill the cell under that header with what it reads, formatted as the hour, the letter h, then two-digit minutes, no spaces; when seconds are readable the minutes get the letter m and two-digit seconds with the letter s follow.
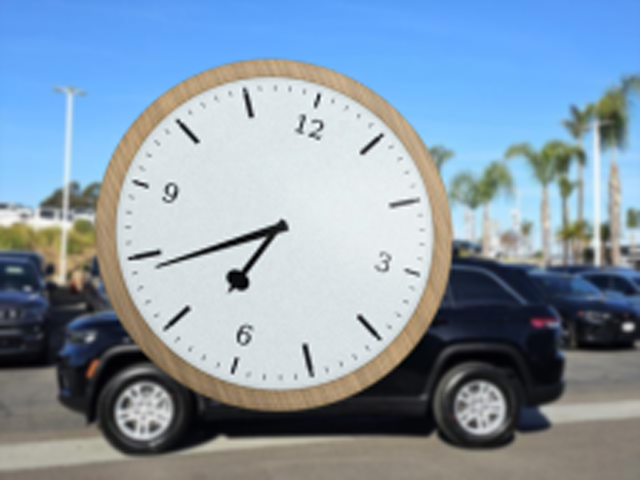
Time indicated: 6h39
